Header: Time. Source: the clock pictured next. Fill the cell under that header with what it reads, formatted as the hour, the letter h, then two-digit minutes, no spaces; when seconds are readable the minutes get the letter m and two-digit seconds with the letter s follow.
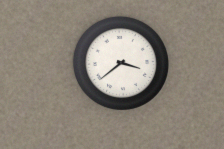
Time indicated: 3h39
